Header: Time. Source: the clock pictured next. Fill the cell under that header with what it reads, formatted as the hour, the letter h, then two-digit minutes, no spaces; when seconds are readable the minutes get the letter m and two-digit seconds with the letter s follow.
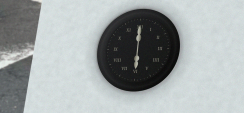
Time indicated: 6h00
